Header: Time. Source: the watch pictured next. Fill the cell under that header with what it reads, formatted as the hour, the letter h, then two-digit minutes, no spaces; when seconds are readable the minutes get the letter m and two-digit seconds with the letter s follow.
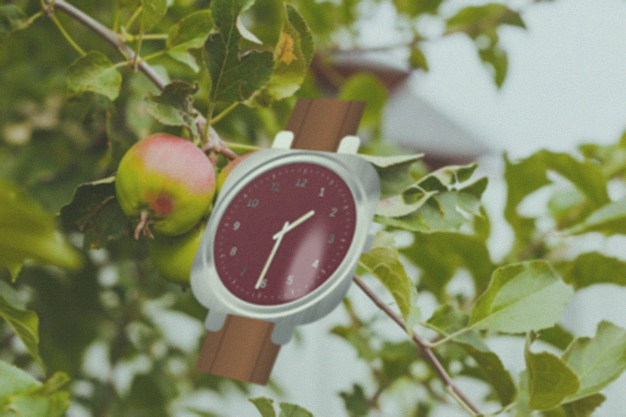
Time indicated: 1h31
